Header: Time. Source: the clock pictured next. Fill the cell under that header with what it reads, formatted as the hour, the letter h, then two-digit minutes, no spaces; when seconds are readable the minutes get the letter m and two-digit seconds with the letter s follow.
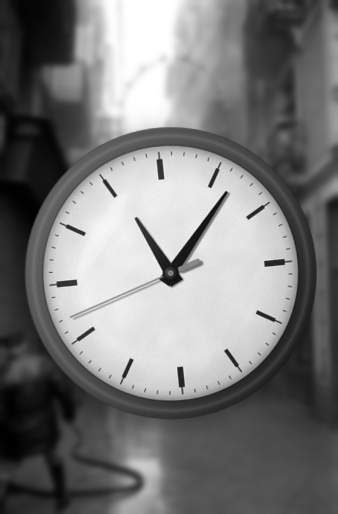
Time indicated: 11h06m42s
